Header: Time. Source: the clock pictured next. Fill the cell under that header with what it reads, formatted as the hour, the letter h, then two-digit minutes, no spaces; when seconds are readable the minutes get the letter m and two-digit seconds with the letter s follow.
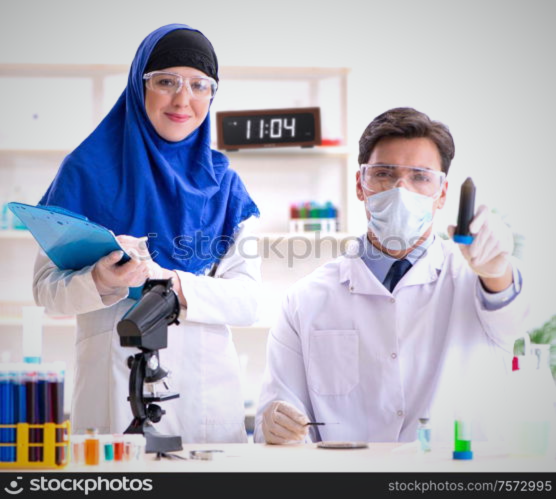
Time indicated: 11h04
